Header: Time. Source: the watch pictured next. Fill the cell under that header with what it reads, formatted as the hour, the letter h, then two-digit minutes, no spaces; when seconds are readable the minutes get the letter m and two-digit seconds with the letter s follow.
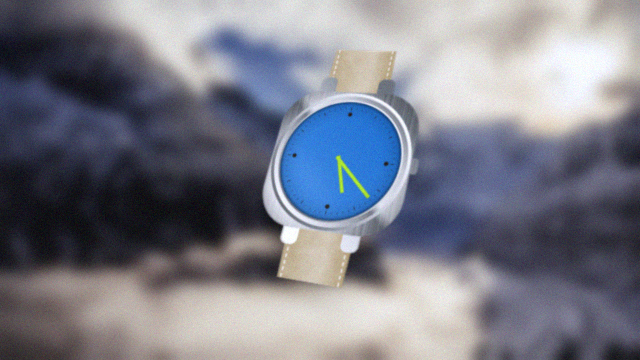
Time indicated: 5h22
